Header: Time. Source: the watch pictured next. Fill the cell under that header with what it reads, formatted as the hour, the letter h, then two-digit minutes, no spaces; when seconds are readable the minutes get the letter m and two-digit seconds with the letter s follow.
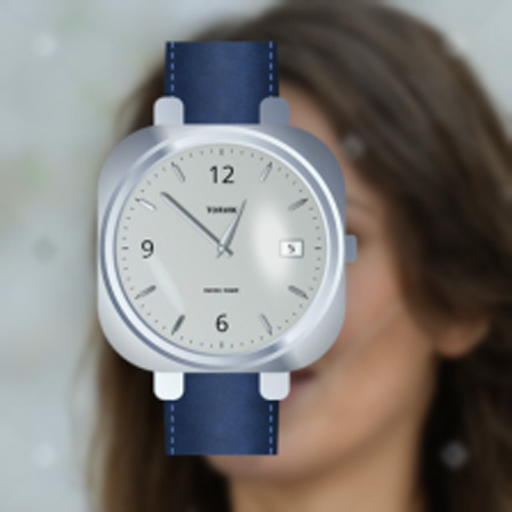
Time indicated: 12h52
